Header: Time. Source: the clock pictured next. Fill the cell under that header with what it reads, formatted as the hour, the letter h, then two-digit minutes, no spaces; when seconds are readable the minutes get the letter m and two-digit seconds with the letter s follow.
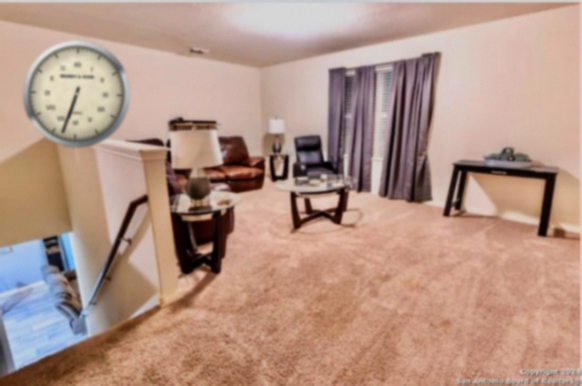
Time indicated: 6h33
